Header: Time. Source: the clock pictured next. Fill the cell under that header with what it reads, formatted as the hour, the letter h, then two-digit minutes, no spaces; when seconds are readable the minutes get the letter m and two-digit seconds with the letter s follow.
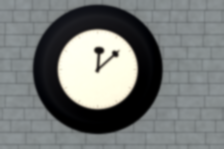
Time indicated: 12h08
